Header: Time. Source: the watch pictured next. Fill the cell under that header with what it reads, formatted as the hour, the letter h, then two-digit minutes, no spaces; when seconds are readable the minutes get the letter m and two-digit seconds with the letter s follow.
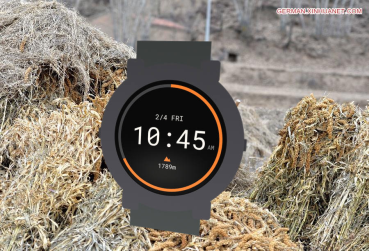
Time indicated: 10h45
